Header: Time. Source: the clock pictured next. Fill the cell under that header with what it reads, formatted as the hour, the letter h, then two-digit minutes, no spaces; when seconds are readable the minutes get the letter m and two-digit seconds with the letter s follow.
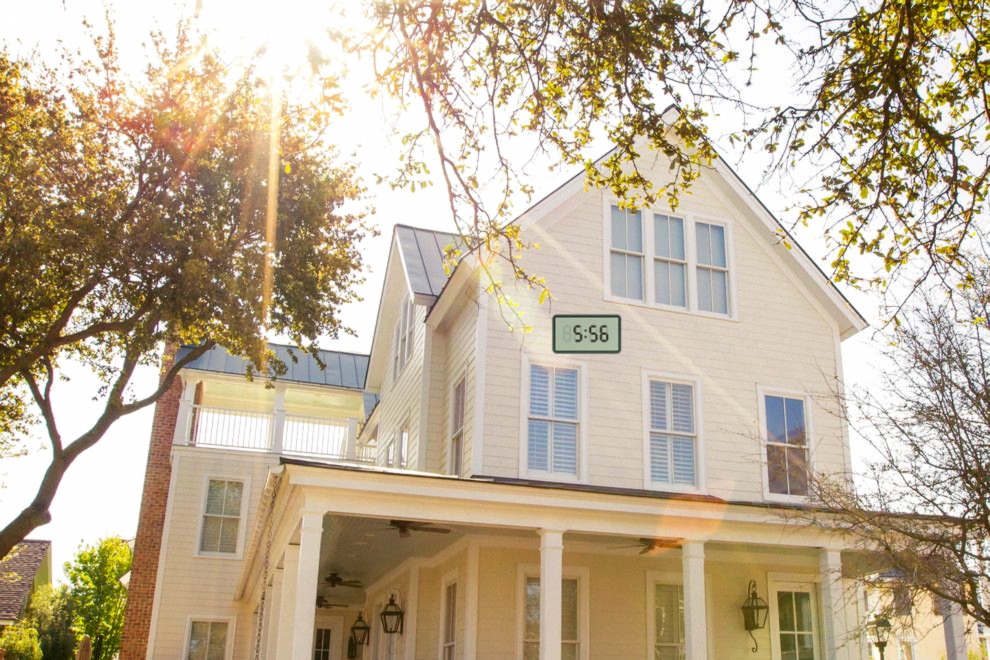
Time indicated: 5h56
